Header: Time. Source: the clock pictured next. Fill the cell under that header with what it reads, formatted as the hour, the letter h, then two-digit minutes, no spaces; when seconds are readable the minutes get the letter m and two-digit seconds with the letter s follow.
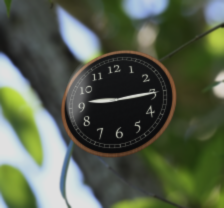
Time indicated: 9h15
